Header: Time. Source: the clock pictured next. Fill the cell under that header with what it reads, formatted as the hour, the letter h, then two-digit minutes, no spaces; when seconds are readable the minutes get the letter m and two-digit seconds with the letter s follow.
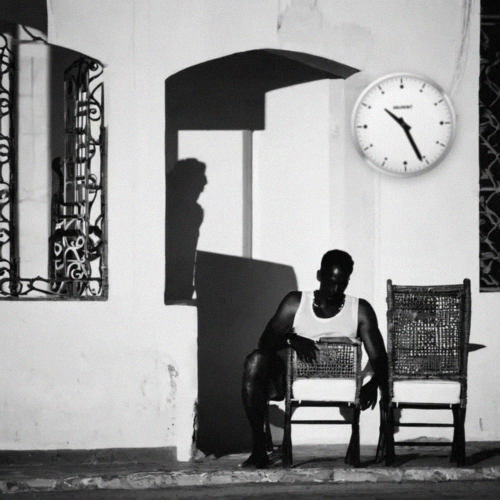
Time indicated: 10h26
